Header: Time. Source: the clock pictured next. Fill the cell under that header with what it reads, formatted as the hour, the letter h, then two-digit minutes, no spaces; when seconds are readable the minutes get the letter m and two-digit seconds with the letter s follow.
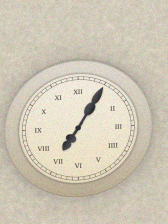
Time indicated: 7h05
